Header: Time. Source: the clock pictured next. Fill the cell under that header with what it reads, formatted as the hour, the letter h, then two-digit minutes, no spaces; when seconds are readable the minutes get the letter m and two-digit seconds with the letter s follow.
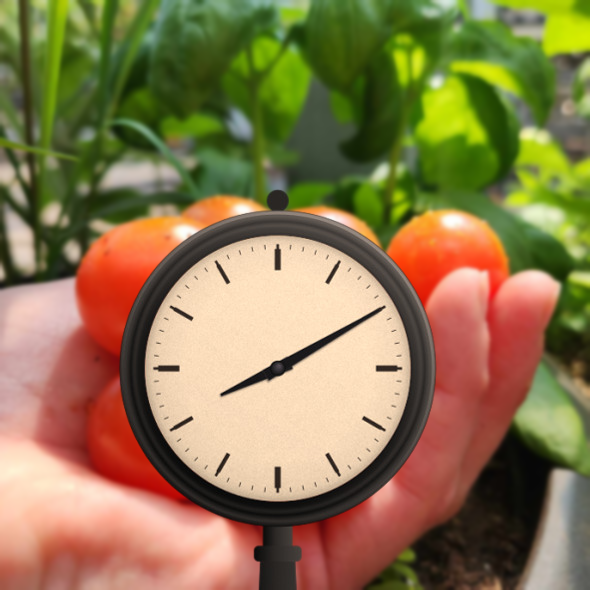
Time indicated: 8h10
